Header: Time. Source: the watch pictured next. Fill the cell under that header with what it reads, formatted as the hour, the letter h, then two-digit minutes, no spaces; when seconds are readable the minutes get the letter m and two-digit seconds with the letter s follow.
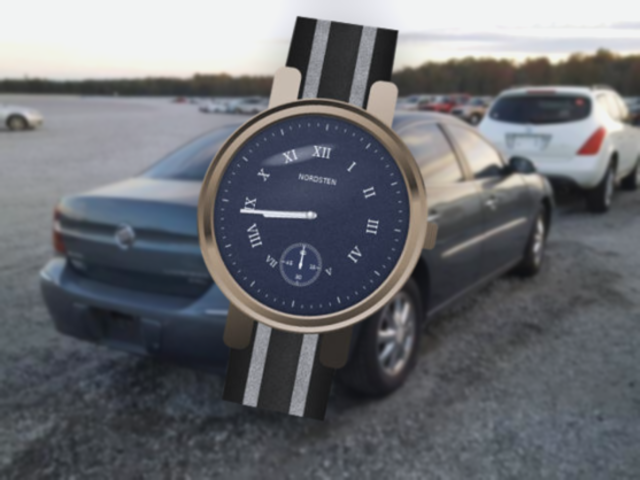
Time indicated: 8h44
